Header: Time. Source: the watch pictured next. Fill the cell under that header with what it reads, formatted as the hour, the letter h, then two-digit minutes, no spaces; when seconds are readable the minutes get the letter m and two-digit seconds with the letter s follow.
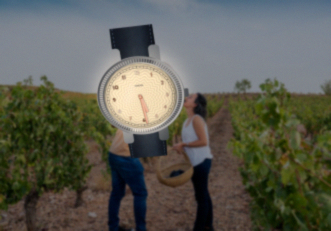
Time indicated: 5h29
